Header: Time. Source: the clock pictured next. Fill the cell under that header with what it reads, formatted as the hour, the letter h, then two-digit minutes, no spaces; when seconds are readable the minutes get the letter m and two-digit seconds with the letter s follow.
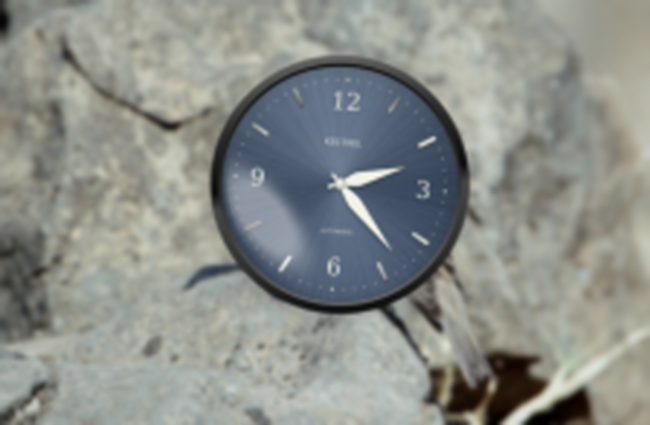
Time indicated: 2h23
